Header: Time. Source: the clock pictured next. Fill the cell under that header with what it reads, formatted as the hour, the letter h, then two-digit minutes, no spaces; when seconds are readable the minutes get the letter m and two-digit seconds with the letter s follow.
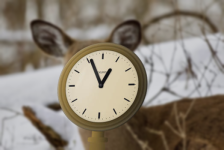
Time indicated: 12h56
